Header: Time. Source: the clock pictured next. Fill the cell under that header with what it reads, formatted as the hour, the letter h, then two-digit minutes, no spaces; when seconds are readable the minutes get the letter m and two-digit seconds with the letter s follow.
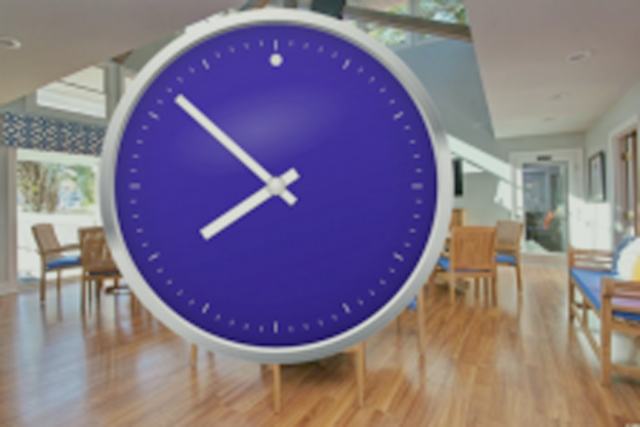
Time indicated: 7h52
